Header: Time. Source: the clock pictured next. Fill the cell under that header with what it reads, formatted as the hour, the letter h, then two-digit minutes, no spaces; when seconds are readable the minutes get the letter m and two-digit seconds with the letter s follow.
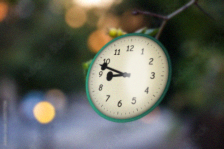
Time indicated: 8h48
